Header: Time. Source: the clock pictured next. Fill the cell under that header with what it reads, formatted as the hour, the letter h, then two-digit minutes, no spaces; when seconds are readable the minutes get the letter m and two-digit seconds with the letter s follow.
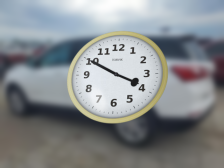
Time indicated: 3h50
